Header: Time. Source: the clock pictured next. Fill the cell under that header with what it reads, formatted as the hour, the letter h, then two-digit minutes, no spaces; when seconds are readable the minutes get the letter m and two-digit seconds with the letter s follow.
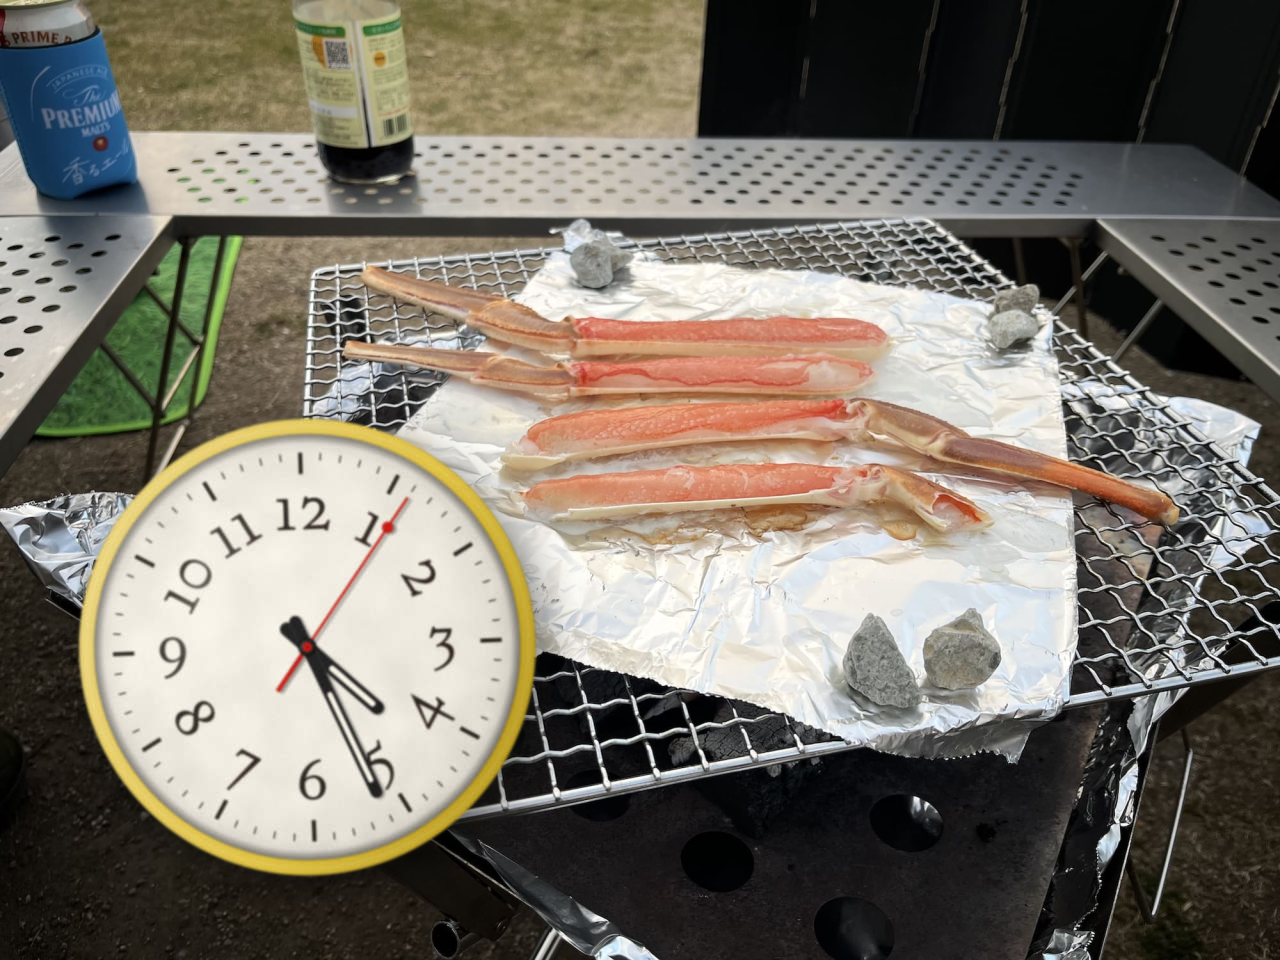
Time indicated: 4h26m06s
